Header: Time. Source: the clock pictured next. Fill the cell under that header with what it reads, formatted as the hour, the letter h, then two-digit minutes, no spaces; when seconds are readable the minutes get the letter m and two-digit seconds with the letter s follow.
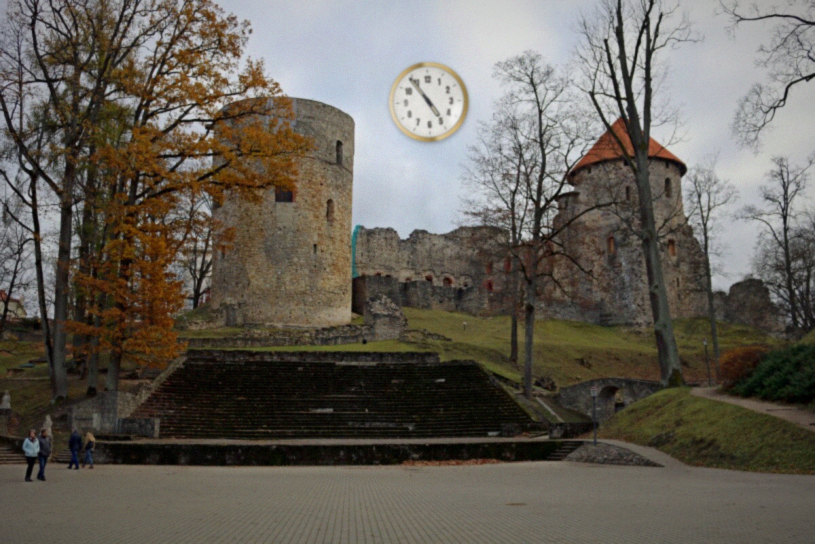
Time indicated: 4h54
